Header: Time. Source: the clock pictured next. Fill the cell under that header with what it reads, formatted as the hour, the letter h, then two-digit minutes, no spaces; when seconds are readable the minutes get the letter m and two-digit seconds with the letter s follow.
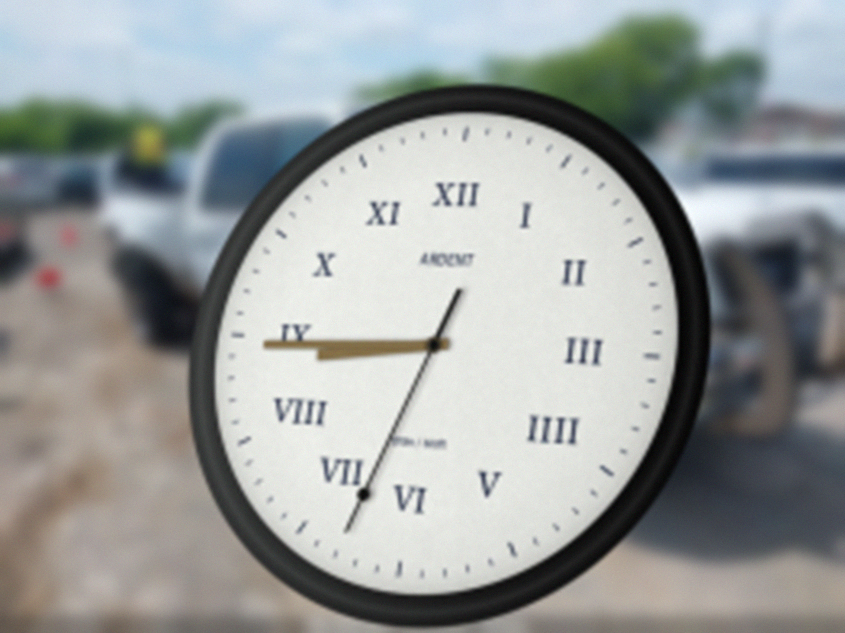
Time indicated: 8h44m33s
